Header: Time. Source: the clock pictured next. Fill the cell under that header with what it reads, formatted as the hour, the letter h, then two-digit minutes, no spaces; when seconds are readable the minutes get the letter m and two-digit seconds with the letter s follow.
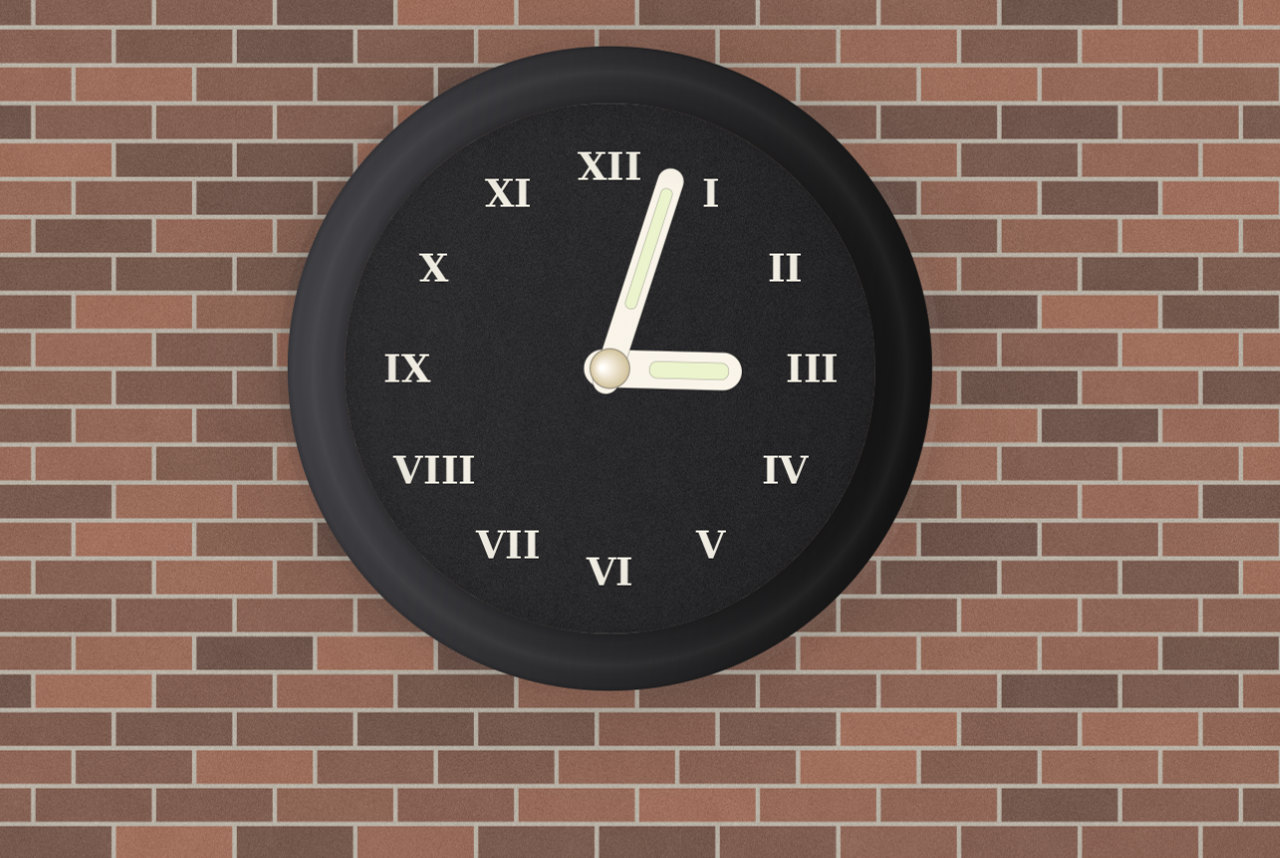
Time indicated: 3h03
